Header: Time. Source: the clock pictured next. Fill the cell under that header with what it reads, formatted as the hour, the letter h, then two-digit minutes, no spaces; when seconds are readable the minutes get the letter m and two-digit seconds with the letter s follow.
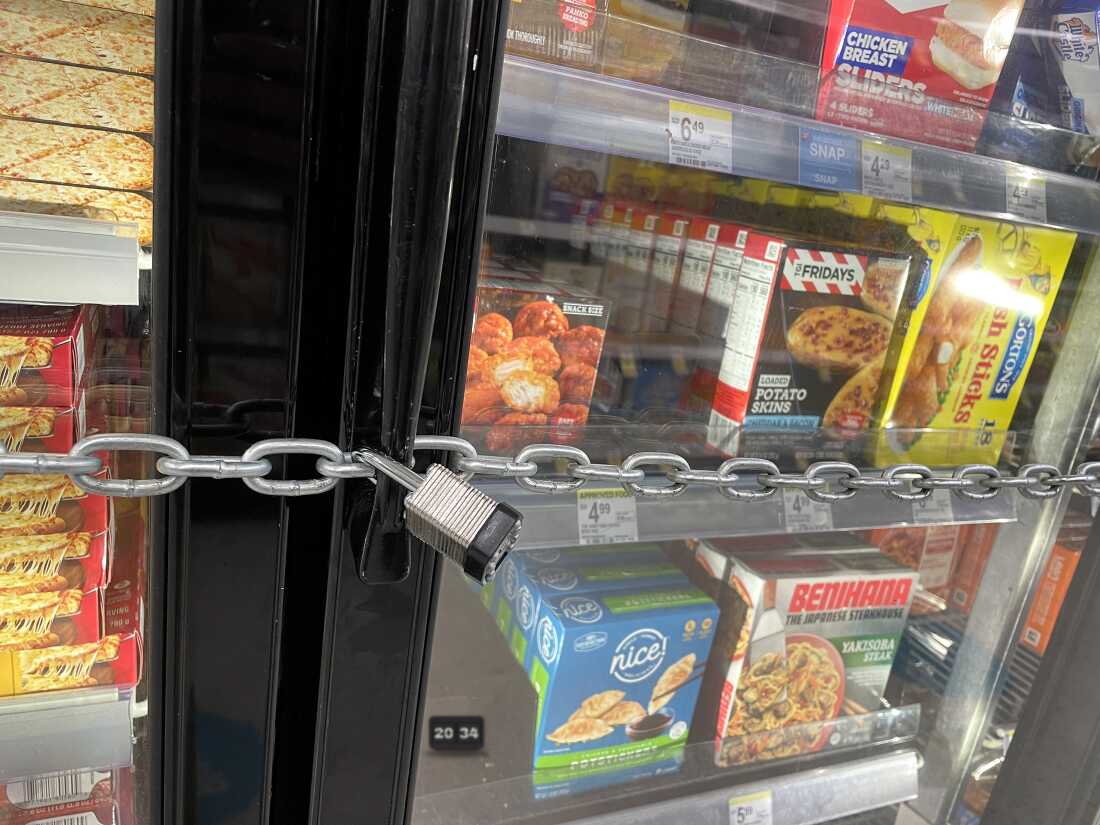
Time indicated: 20h34
